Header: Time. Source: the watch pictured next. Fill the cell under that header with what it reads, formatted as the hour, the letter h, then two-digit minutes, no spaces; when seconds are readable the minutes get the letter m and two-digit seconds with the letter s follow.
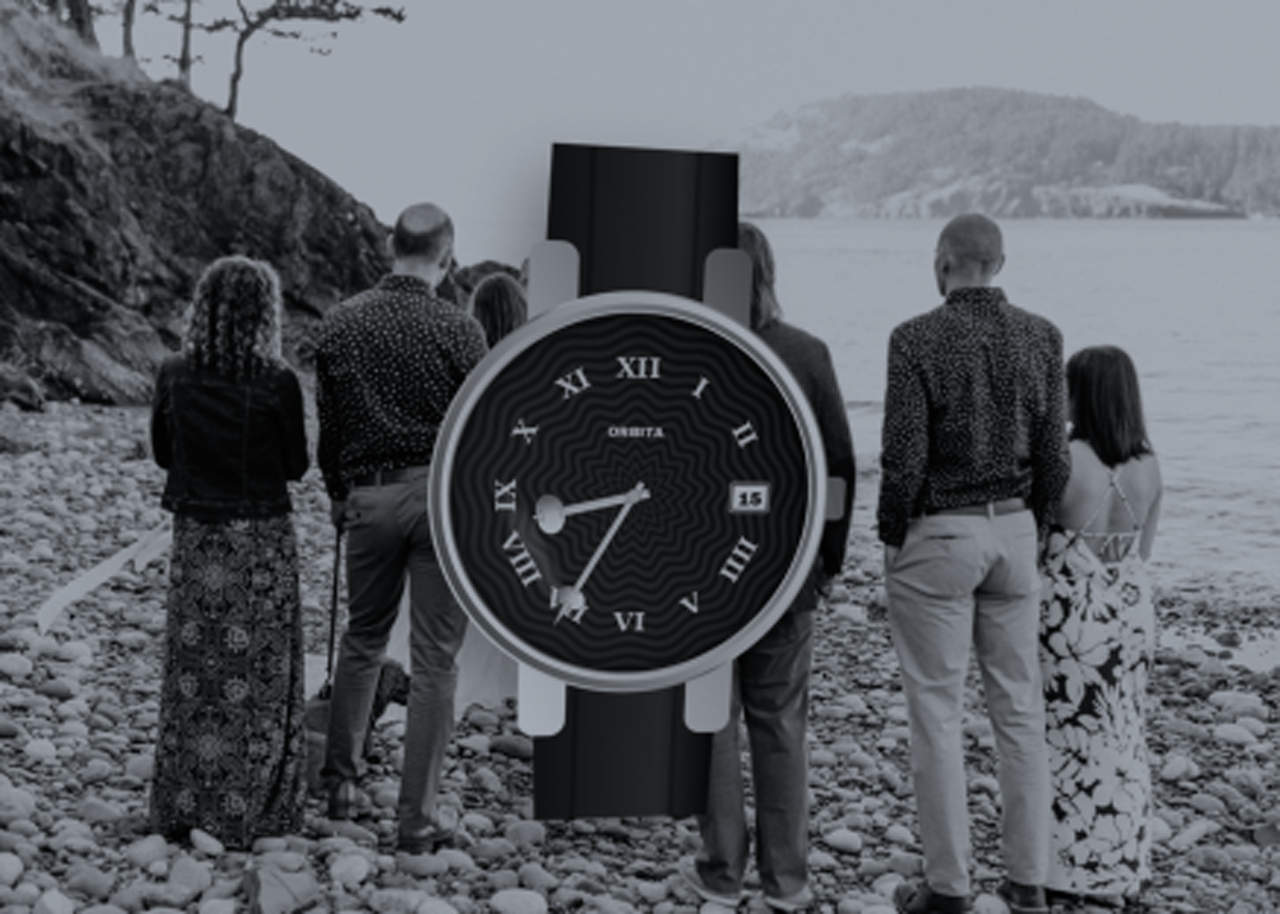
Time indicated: 8h35
